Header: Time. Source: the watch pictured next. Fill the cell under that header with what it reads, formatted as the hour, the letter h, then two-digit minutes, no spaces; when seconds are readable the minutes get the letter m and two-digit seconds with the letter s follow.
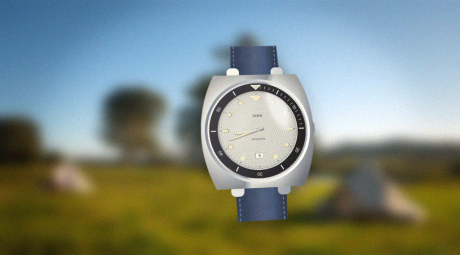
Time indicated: 8h42
